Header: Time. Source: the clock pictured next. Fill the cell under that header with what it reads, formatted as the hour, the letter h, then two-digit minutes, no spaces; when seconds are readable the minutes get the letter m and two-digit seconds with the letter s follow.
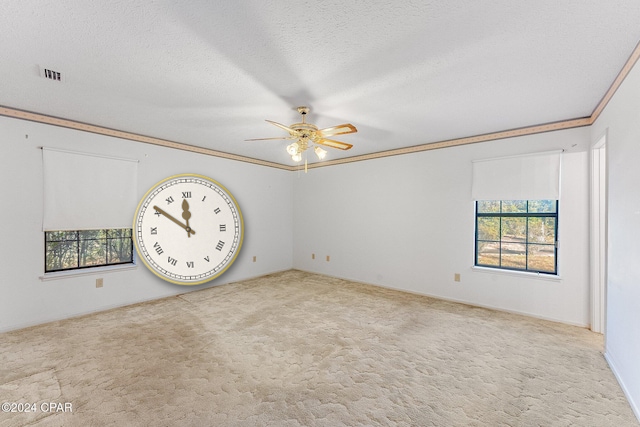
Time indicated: 11h51
